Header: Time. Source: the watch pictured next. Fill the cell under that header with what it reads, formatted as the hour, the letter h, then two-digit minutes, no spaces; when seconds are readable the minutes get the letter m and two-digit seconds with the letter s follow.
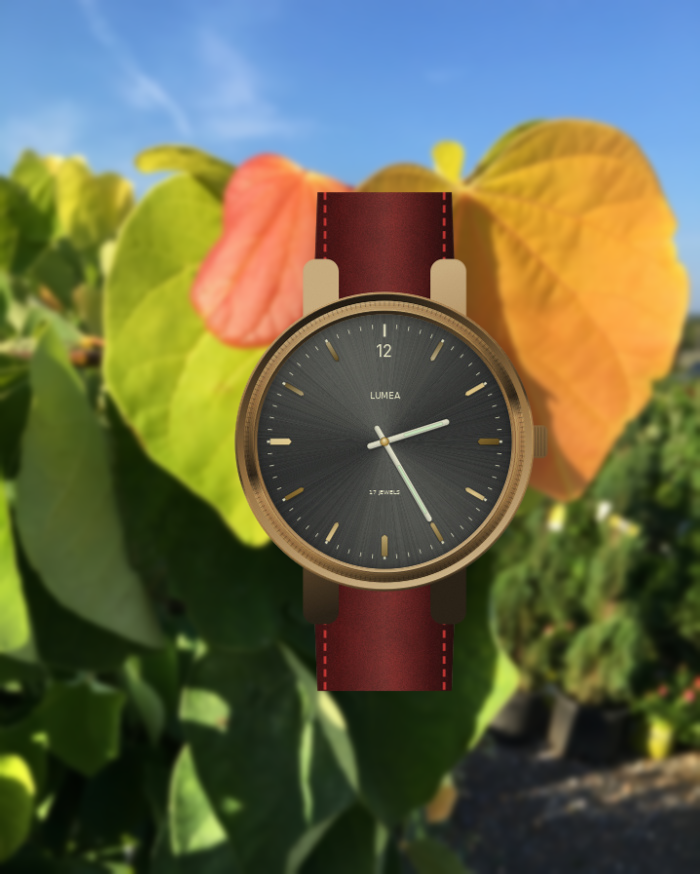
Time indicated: 2h25
